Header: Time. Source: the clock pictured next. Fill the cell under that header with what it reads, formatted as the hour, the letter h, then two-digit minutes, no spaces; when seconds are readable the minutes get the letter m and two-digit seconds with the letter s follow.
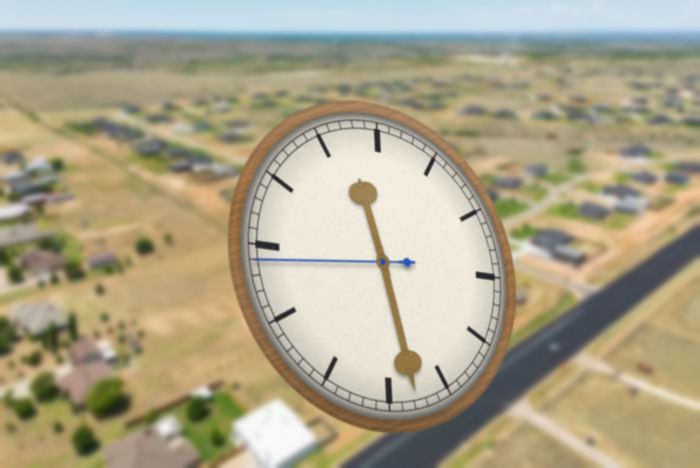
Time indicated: 11h27m44s
